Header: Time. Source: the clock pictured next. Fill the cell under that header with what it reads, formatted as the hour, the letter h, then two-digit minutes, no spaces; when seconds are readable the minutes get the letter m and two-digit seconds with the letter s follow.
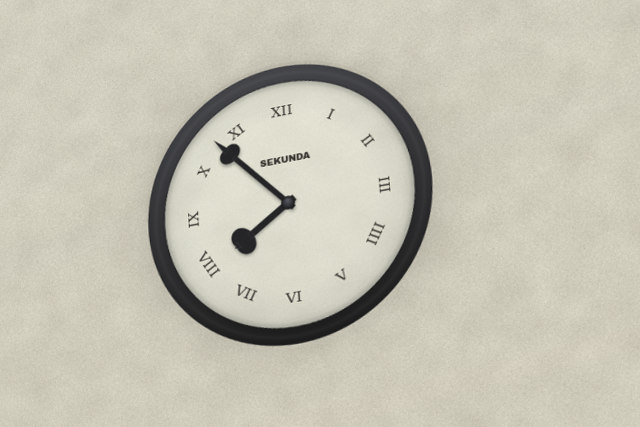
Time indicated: 7h53
